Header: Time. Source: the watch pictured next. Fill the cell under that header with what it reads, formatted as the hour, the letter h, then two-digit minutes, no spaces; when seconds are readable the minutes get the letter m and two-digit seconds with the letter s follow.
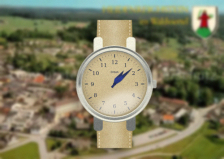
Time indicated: 1h08
